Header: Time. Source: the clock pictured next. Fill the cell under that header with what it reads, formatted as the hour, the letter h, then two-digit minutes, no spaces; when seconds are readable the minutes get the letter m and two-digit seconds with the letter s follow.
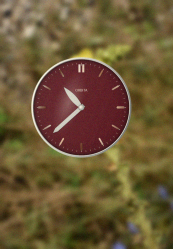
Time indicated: 10h38
